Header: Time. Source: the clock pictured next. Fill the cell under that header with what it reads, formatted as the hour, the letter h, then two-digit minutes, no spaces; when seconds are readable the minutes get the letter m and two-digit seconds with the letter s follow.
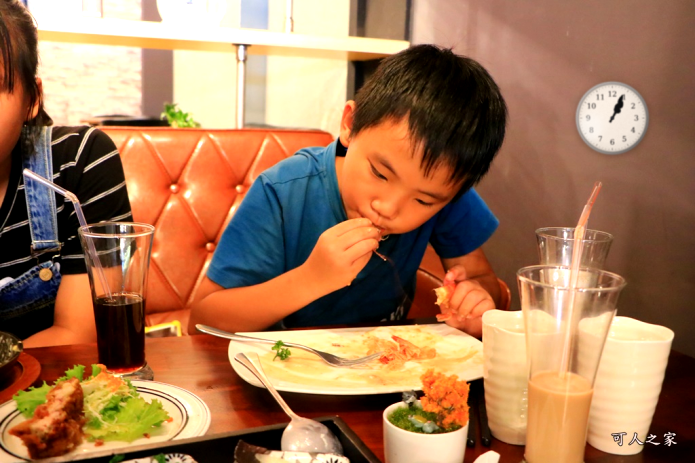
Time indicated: 1h04
